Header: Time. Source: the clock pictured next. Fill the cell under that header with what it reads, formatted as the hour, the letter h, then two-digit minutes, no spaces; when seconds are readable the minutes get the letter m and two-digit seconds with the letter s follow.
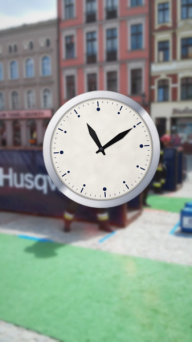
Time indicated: 11h10
